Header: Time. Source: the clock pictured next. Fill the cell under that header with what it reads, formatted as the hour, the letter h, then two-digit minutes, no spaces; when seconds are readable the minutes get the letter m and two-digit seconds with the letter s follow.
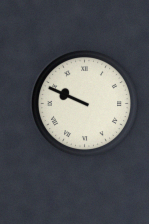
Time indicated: 9h49
